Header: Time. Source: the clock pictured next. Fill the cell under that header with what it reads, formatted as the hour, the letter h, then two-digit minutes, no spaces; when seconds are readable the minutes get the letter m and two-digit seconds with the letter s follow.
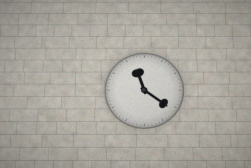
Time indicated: 11h21
